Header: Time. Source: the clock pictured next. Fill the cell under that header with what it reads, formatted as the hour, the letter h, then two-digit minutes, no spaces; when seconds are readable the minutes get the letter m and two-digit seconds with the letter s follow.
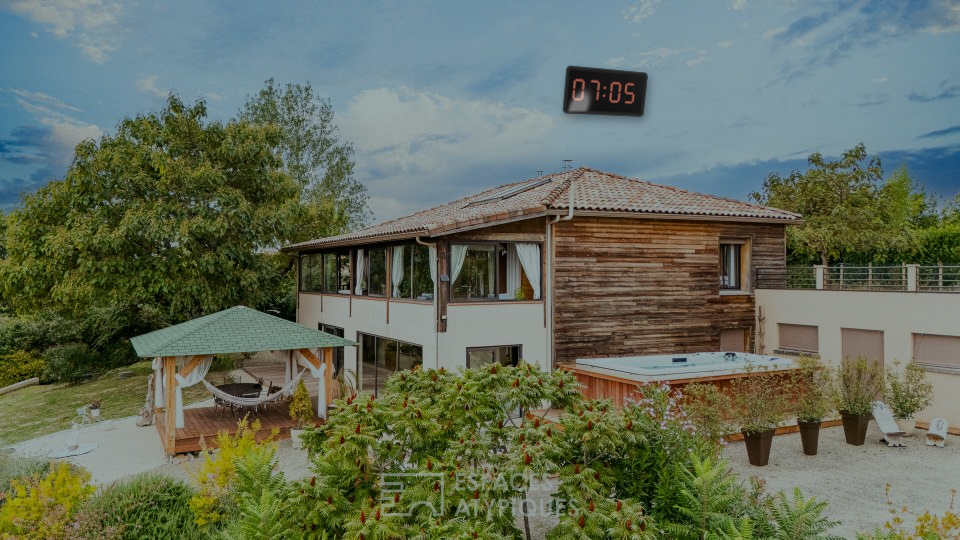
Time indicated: 7h05
